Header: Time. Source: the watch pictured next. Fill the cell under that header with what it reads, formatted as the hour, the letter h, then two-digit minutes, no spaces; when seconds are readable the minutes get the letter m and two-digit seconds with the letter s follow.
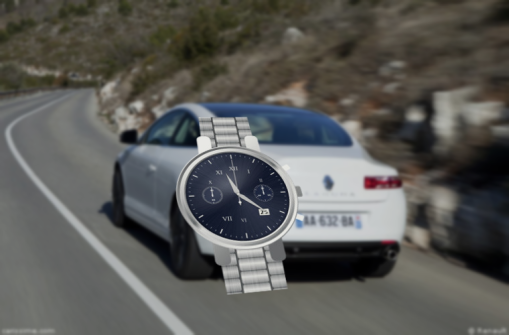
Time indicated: 11h22
